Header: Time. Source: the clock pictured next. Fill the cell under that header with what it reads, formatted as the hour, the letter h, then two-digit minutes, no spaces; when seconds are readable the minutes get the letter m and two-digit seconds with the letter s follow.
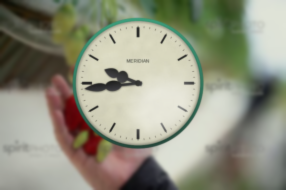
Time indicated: 9h44
